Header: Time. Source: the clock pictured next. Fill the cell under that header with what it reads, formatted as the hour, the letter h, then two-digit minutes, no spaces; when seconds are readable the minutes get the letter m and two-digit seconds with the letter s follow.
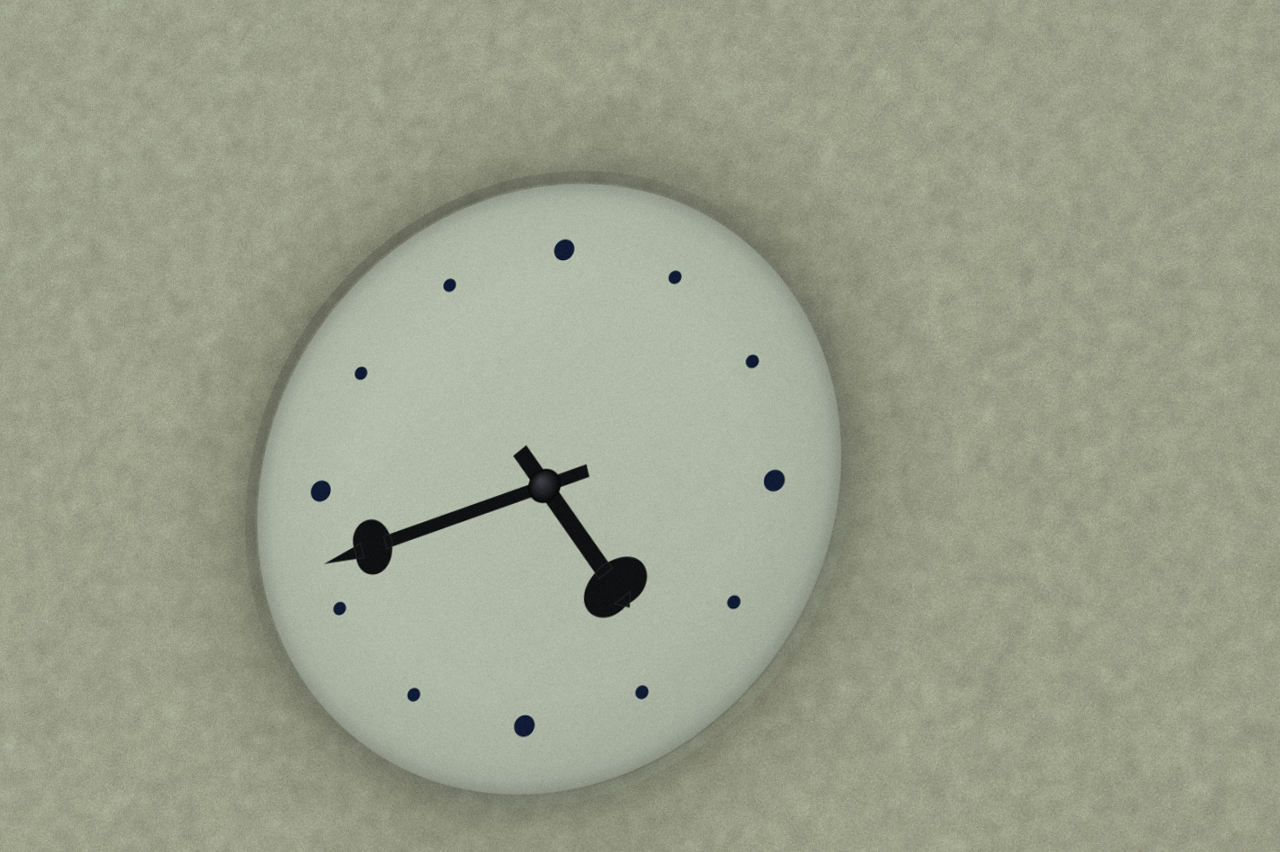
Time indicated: 4h42
